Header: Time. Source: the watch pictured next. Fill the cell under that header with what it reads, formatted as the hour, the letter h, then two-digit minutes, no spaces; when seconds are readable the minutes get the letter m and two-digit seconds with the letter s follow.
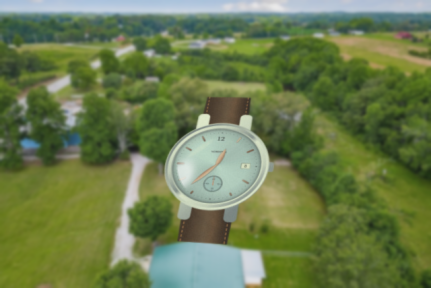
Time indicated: 12h37
